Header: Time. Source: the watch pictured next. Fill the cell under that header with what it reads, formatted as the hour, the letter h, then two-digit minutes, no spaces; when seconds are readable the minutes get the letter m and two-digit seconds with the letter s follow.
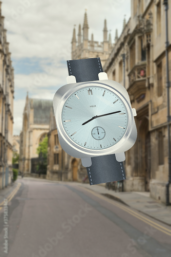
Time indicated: 8h14
